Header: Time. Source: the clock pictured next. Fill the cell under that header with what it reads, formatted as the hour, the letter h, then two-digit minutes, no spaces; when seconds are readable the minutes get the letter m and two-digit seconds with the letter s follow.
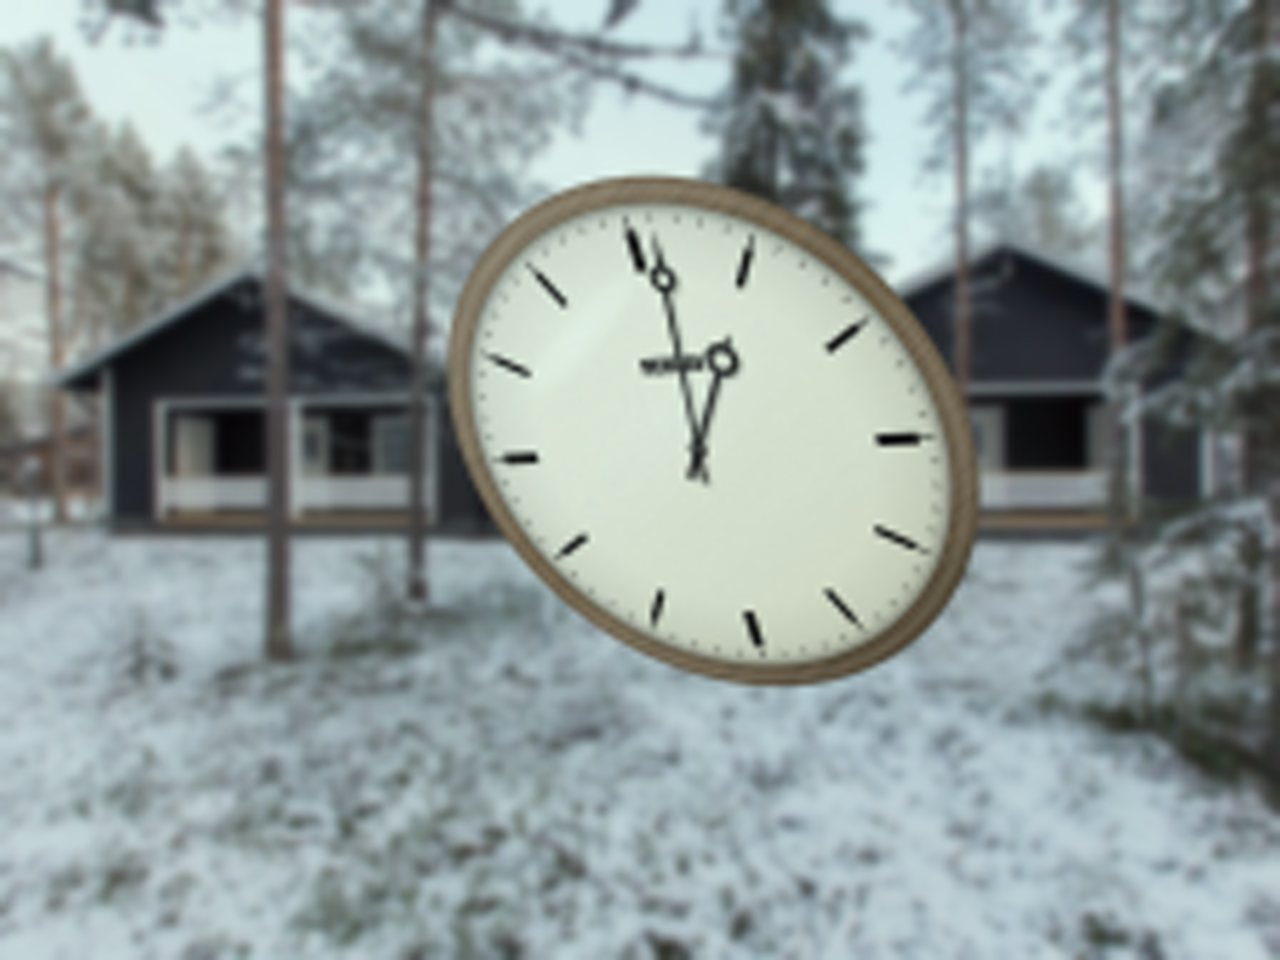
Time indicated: 1h01
